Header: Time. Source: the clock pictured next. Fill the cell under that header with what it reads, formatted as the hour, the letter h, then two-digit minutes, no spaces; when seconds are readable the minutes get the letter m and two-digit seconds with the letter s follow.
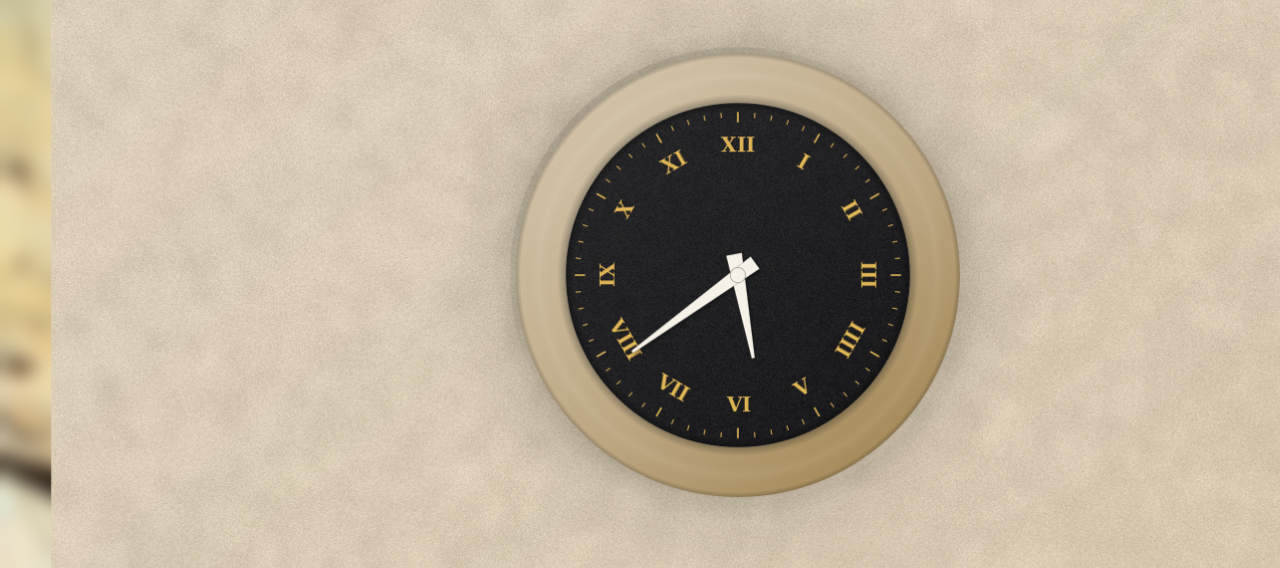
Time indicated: 5h39
